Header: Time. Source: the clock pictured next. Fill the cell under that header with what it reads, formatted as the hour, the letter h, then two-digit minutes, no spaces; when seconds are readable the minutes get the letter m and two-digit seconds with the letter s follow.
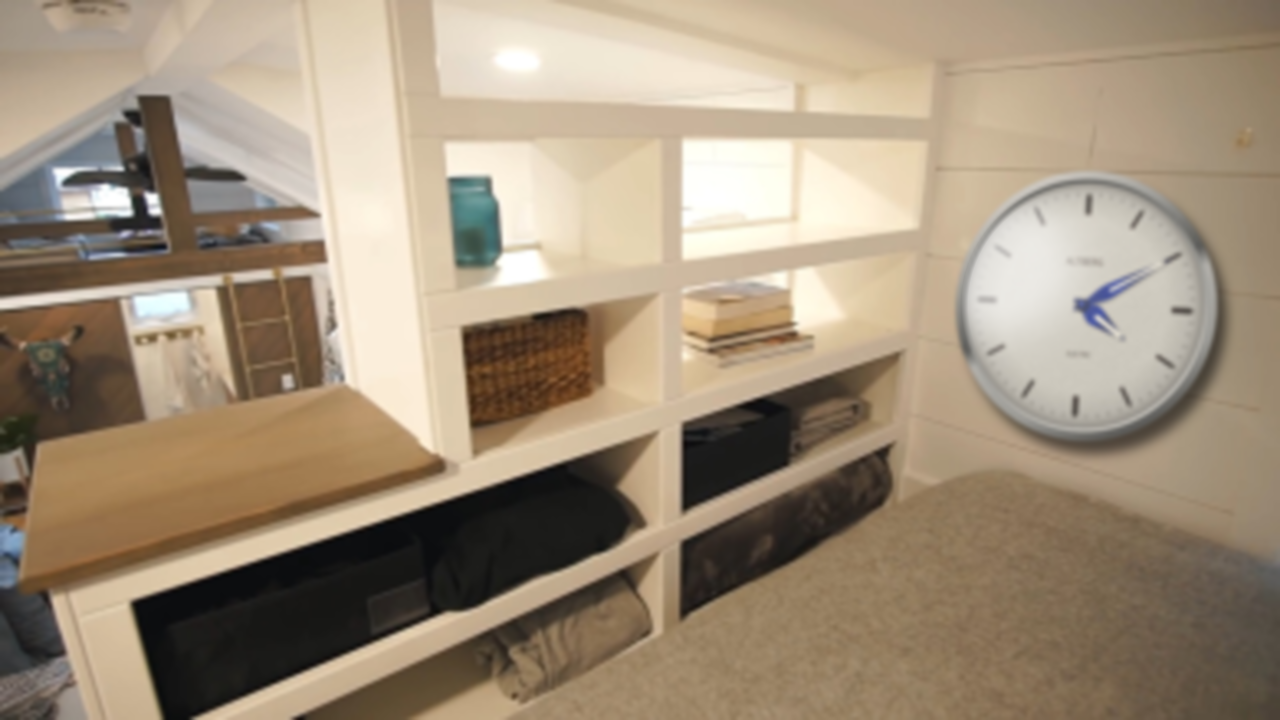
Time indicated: 4h10
